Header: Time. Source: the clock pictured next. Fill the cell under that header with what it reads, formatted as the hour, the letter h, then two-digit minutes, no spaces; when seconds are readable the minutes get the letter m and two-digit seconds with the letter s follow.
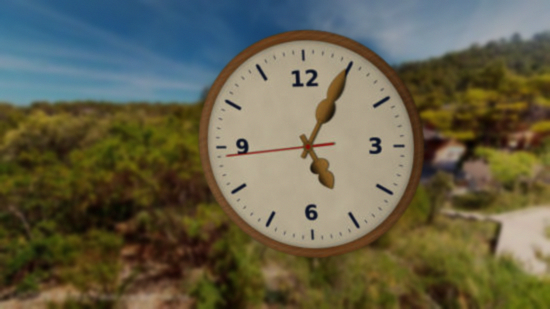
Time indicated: 5h04m44s
